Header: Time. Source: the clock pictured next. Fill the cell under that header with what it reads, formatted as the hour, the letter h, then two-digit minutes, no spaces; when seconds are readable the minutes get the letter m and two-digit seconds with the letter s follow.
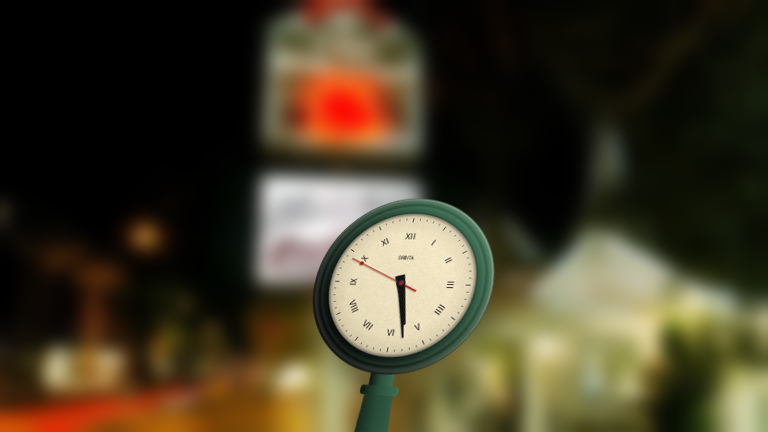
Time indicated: 5h27m49s
